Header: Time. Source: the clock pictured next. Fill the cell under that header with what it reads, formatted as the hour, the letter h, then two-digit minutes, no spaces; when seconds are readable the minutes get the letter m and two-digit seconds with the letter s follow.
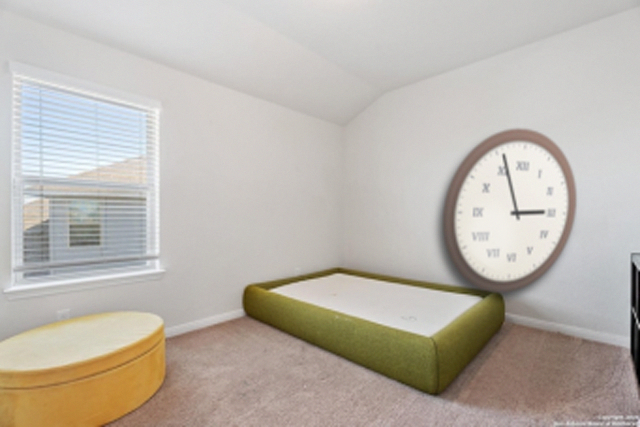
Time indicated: 2h56
